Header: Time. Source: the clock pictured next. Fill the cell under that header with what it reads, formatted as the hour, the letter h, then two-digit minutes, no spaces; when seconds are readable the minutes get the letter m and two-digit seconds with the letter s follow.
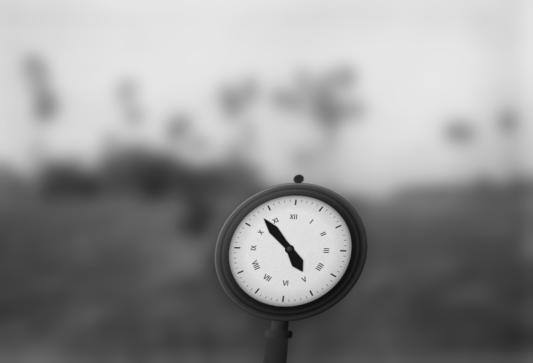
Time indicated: 4h53
